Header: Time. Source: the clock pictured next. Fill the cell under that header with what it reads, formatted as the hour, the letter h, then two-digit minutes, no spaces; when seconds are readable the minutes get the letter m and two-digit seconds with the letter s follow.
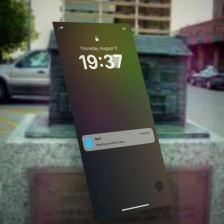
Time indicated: 19h37
